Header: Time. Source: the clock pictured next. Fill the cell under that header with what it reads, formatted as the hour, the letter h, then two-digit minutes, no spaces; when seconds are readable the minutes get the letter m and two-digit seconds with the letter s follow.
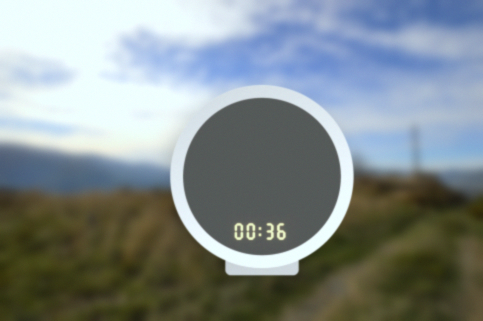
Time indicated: 0h36
